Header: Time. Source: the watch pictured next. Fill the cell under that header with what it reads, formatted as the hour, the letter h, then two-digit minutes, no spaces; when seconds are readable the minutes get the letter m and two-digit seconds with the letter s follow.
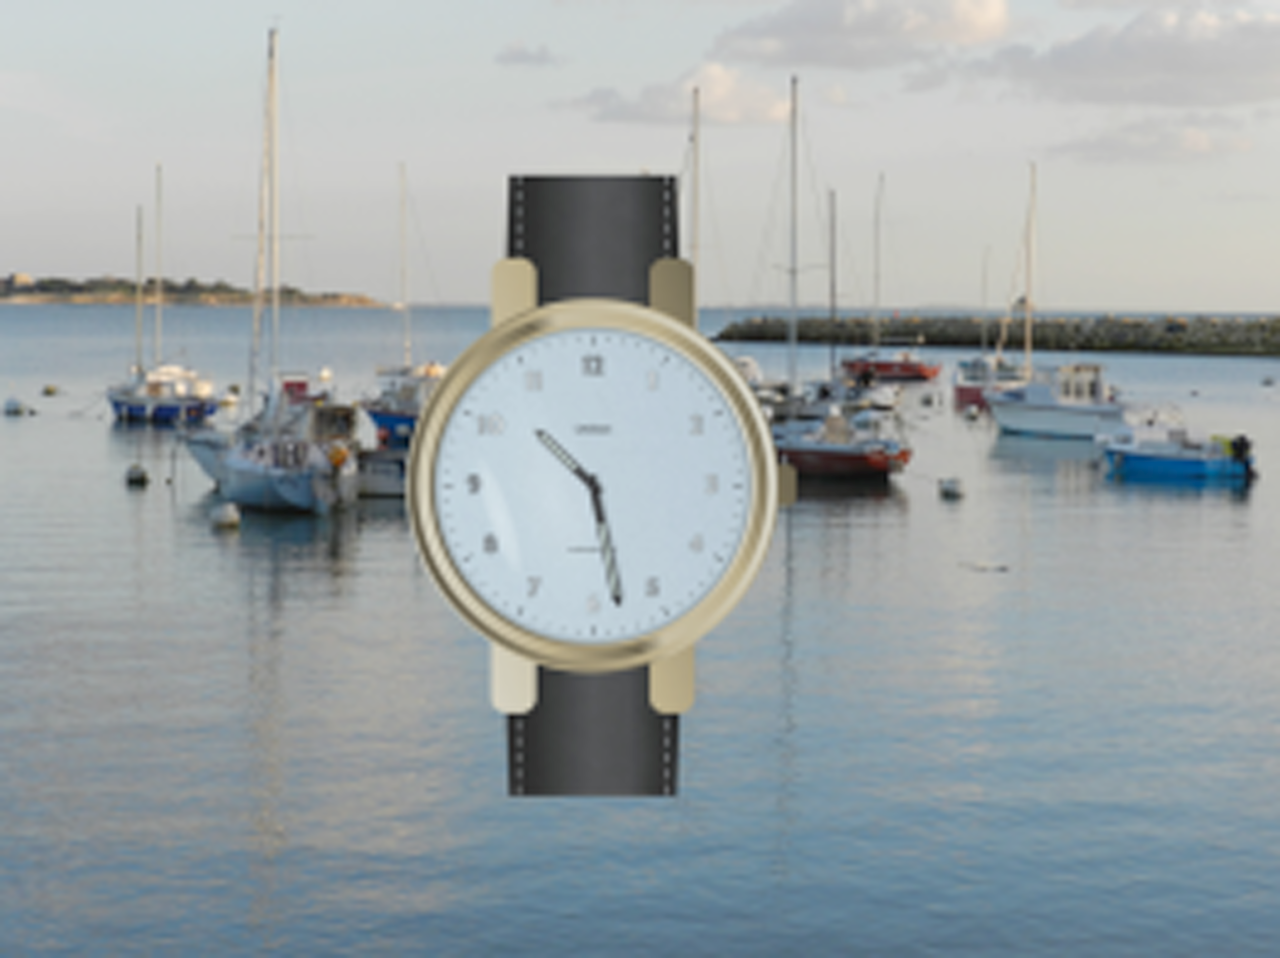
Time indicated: 10h28
